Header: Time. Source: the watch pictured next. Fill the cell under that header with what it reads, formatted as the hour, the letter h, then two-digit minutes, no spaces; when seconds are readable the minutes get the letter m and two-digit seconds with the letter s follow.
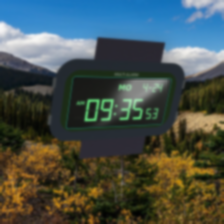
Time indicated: 9h35
